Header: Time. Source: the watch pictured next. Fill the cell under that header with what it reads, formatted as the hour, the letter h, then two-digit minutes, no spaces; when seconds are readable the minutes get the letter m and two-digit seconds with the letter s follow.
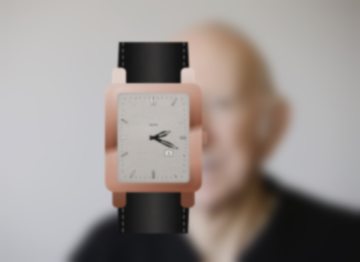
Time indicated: 2h19
